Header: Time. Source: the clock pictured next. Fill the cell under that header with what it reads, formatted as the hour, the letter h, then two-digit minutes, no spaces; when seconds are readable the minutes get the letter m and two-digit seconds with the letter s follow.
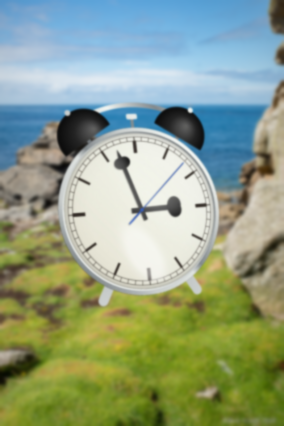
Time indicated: 2h57m08s
